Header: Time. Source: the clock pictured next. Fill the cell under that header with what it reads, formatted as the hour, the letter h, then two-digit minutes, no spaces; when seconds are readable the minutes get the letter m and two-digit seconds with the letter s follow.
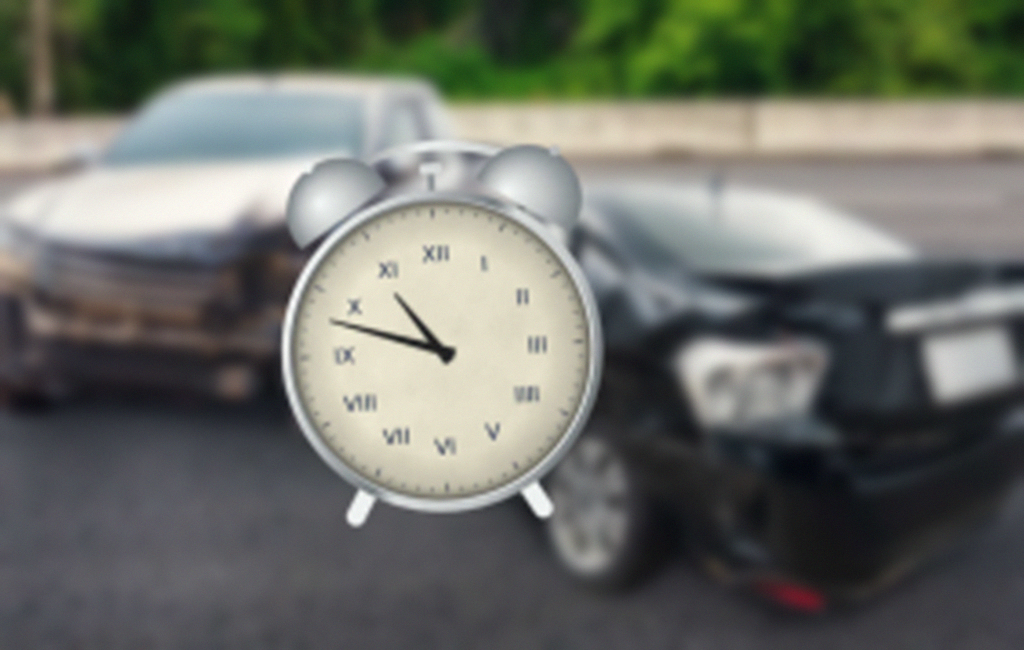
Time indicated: 10h48
